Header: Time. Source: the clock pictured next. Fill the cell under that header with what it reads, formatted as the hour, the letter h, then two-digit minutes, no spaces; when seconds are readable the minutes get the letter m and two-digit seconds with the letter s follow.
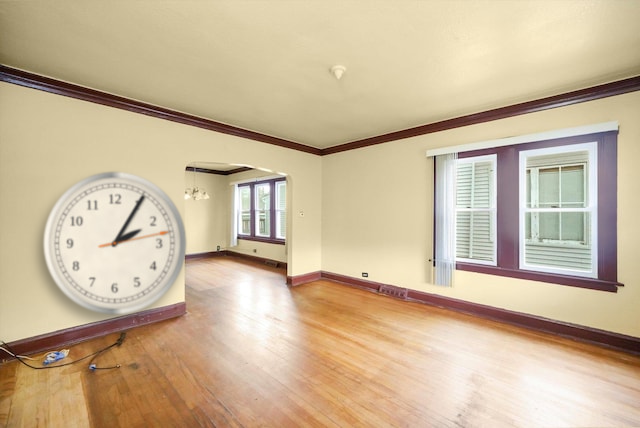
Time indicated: 2h05m13s
